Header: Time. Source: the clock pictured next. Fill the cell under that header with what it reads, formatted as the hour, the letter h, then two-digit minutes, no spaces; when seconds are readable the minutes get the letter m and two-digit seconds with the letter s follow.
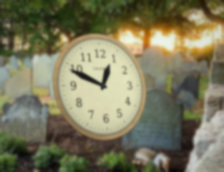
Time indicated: 12h49
